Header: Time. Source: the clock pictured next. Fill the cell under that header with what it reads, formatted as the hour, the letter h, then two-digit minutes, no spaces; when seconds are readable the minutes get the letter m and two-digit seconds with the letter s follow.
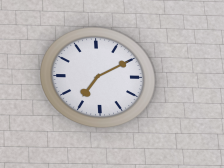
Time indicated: 7h10
